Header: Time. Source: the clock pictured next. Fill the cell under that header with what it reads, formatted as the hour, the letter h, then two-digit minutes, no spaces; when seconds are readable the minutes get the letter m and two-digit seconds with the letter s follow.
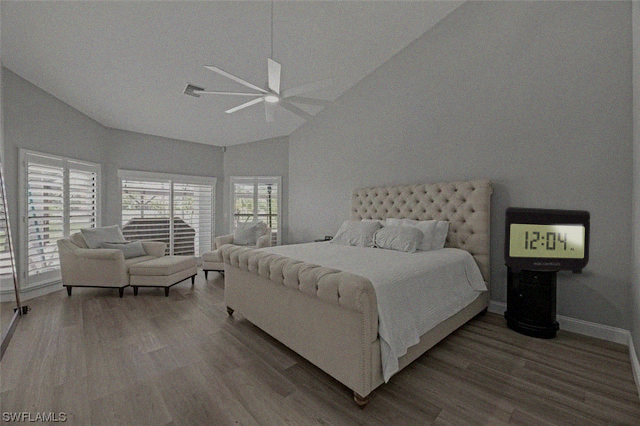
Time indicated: 12h04
